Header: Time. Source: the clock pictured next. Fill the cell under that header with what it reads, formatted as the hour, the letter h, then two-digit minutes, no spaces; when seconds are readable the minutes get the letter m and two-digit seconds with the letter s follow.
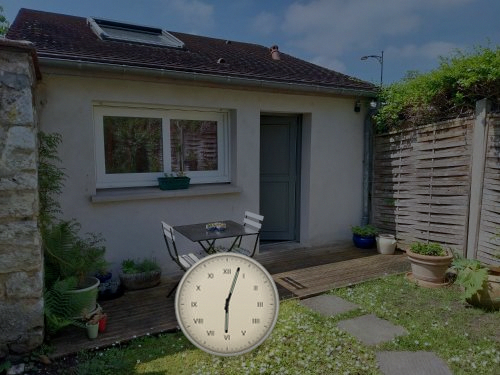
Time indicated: 6h03
